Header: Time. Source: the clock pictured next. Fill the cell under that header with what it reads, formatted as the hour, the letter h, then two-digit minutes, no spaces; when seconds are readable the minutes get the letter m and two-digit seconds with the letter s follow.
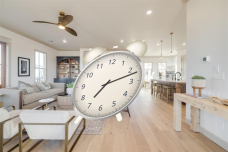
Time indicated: 7h12
